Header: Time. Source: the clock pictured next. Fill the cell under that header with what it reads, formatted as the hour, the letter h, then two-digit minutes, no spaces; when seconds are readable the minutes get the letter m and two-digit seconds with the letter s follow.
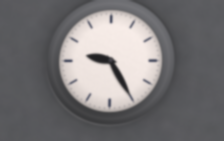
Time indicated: 9h25
